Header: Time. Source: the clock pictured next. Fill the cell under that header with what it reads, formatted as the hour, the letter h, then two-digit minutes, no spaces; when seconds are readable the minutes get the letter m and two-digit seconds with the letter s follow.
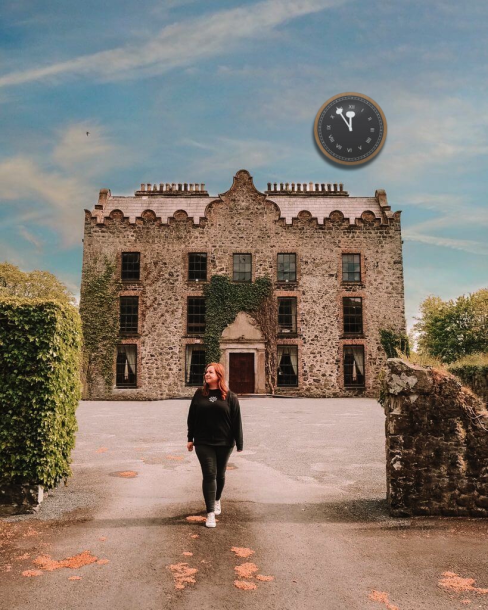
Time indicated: 11h54
